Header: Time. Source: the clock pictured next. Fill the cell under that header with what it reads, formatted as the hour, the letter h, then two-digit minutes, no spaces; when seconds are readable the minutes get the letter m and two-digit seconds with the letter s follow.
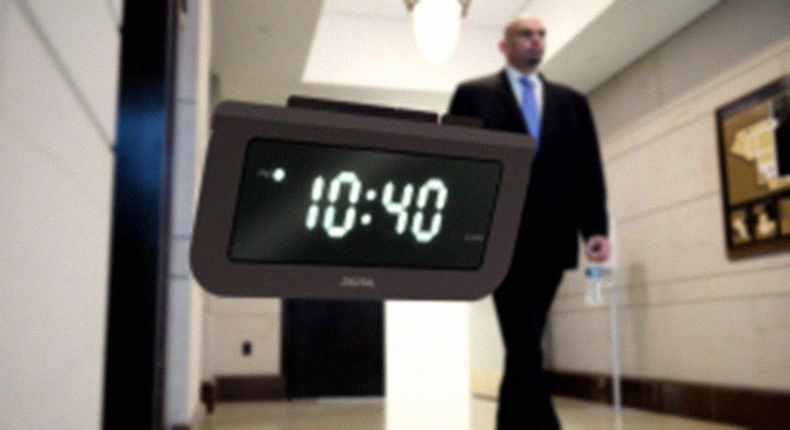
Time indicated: 10h40
